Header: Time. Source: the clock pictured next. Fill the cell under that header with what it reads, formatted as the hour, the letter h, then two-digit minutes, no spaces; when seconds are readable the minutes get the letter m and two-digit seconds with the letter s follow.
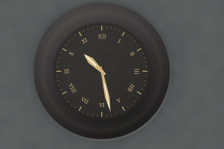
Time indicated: 10h28
